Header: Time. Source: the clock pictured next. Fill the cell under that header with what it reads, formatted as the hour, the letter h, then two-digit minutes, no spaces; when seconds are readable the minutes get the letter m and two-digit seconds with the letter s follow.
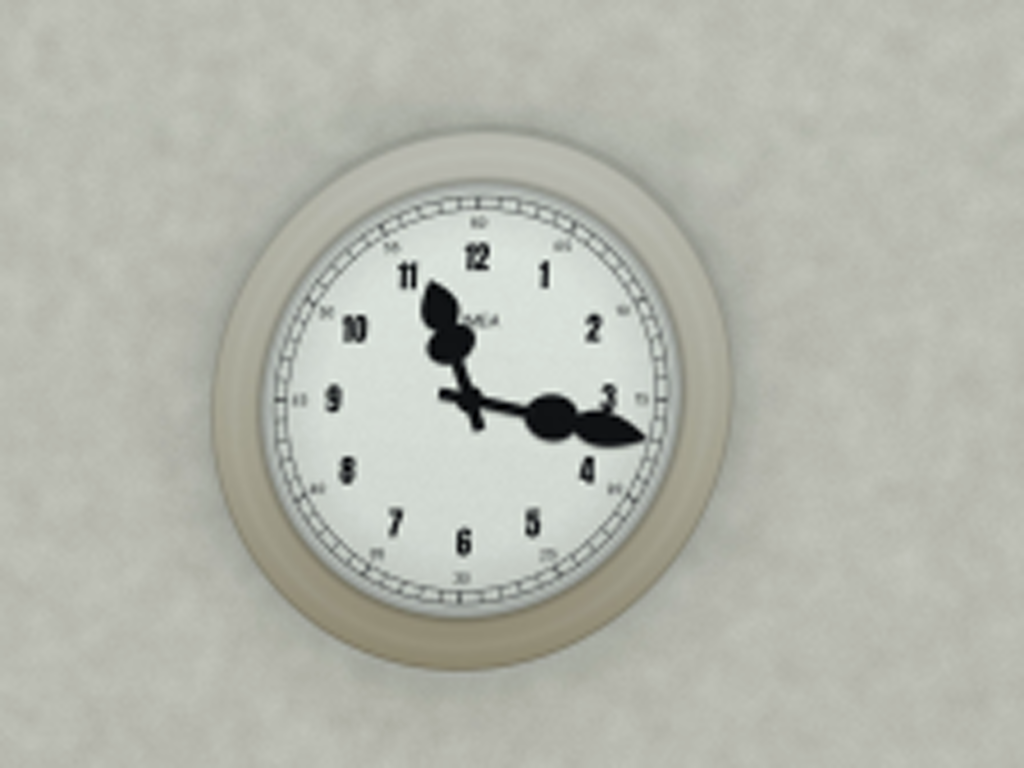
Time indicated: 11h17
